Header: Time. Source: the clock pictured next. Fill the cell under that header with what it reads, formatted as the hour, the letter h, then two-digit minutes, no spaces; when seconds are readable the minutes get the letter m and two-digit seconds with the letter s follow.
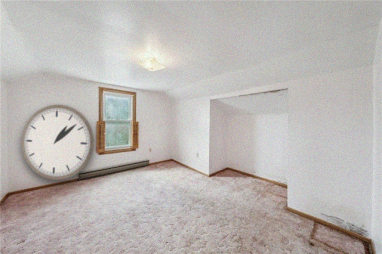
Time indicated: 1h08
